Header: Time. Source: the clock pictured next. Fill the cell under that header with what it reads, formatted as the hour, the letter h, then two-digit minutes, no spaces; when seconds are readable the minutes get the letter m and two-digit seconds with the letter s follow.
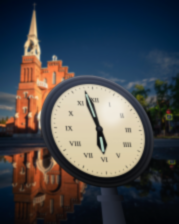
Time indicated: 5h58
